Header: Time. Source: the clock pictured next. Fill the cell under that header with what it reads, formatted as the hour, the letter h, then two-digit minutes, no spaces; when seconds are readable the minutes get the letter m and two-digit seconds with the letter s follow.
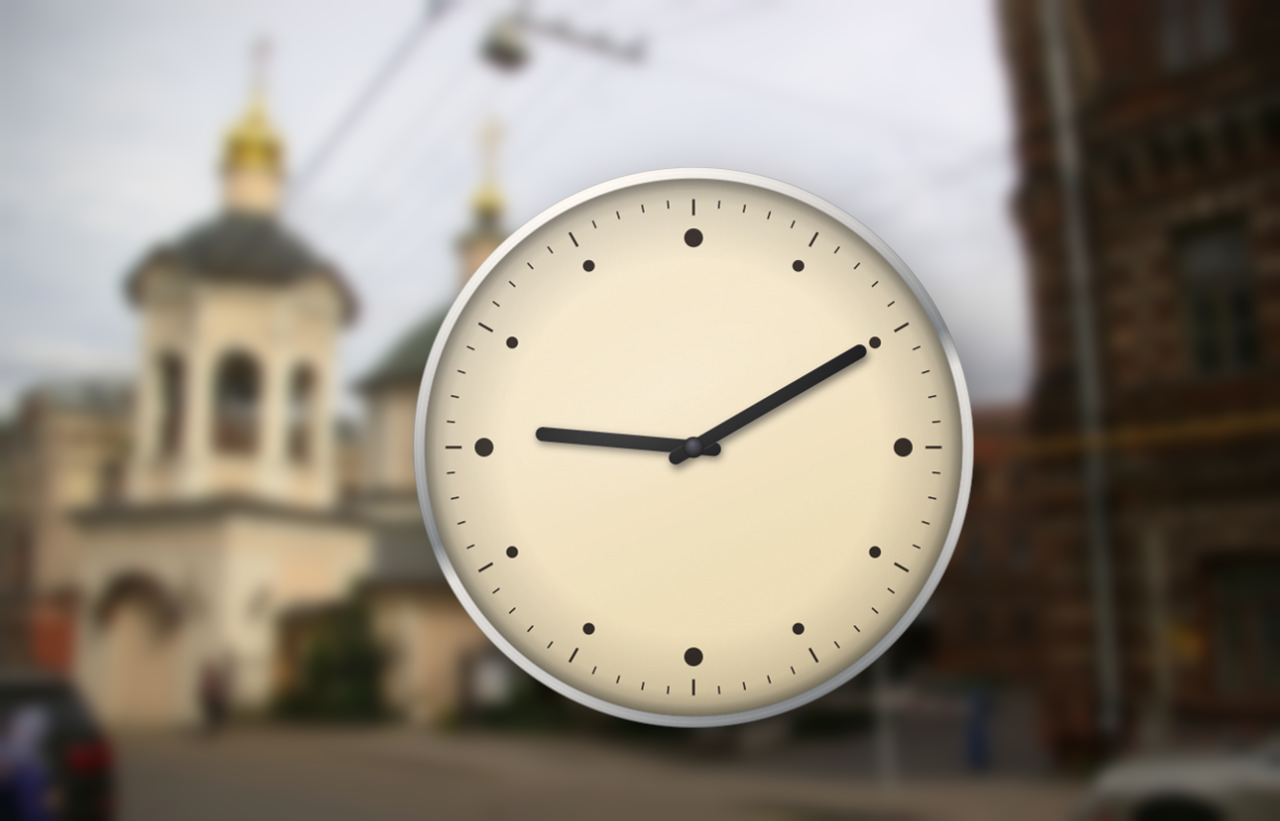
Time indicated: 9h10
